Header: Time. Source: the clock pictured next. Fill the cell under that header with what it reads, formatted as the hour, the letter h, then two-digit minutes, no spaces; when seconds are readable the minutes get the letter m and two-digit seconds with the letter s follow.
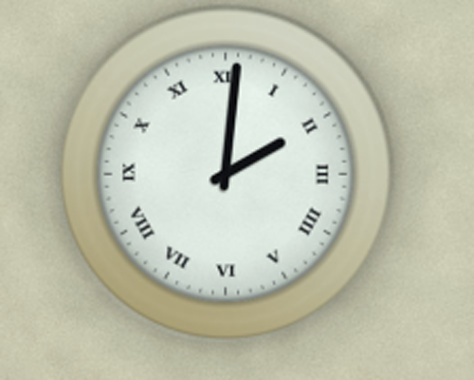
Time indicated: 2h01
